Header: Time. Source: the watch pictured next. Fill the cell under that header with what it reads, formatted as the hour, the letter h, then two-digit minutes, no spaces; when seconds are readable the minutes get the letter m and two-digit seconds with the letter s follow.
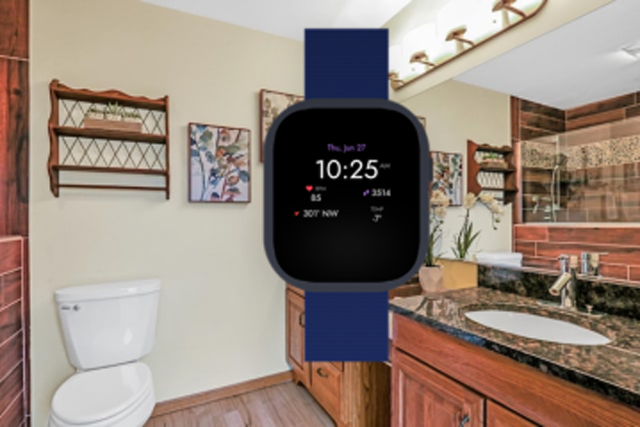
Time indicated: 10h25
